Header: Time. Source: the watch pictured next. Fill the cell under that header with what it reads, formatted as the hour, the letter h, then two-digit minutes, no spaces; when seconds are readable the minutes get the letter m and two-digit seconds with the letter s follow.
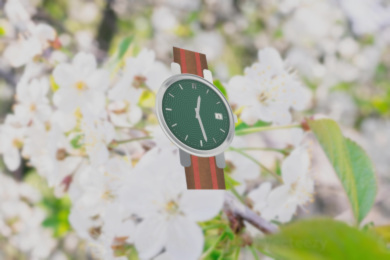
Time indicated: 12h28
